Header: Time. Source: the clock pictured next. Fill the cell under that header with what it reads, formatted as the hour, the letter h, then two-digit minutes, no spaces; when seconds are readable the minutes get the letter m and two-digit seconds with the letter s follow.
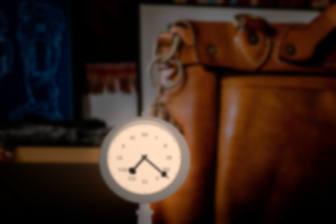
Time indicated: 7h22
